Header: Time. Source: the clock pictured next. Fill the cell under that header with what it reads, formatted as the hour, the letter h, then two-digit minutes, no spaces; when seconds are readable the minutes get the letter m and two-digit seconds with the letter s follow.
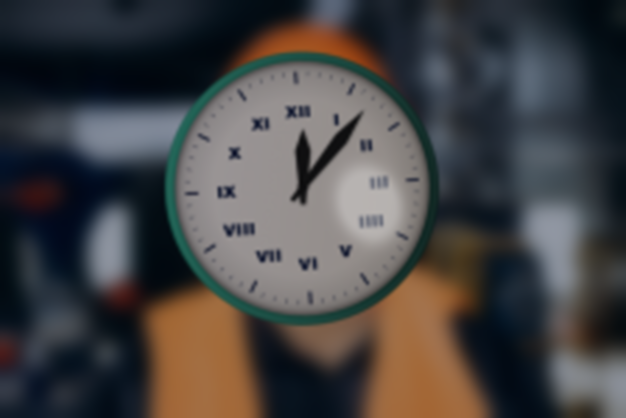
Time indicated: 12h07
